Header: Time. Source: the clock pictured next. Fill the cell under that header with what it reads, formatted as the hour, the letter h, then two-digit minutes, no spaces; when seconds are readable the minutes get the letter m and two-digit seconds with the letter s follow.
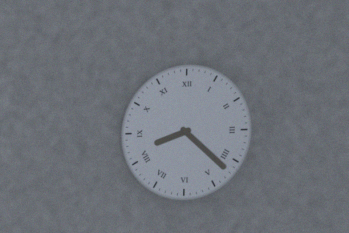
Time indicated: 8h22
